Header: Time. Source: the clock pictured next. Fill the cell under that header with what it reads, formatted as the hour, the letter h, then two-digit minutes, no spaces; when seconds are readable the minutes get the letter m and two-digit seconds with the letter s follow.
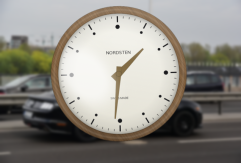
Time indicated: 1h31
